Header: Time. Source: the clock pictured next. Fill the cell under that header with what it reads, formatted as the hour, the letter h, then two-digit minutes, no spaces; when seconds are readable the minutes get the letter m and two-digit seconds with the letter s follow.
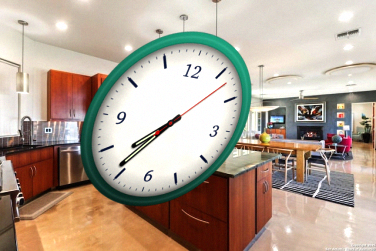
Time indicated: 7h36m07s
